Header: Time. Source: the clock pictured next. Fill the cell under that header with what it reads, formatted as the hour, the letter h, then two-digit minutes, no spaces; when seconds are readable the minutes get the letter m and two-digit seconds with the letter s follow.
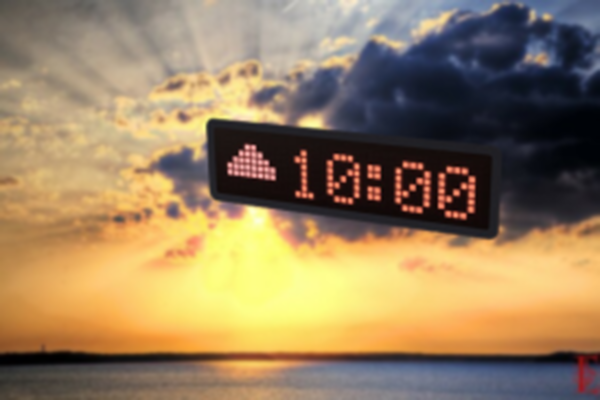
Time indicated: 10h00
